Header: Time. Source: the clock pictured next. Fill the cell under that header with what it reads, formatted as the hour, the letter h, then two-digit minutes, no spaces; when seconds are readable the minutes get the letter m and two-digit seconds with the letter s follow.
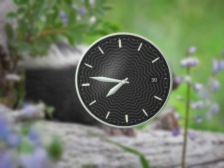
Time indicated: 7h47
